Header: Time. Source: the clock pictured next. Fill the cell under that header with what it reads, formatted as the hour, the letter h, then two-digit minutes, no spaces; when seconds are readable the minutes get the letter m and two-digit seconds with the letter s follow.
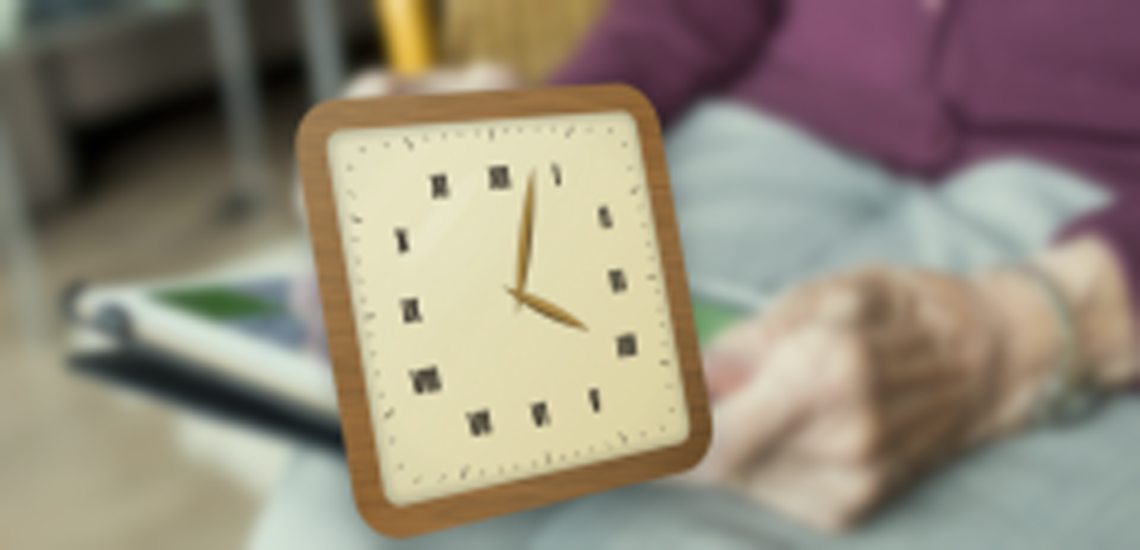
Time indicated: 4h03
